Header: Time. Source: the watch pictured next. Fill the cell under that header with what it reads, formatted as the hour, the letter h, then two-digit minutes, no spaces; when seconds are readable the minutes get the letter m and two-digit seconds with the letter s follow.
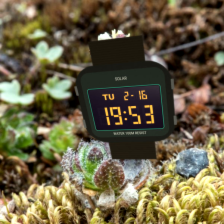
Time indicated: 19h53
